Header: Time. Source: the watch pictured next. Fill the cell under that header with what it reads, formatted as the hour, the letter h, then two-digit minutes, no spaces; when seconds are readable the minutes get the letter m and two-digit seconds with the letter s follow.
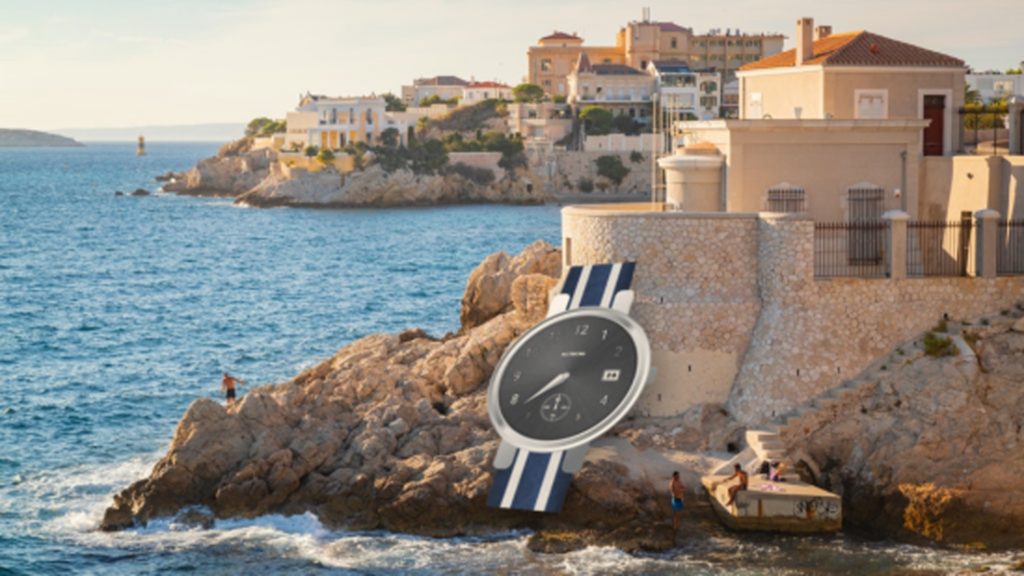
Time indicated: 7h38
